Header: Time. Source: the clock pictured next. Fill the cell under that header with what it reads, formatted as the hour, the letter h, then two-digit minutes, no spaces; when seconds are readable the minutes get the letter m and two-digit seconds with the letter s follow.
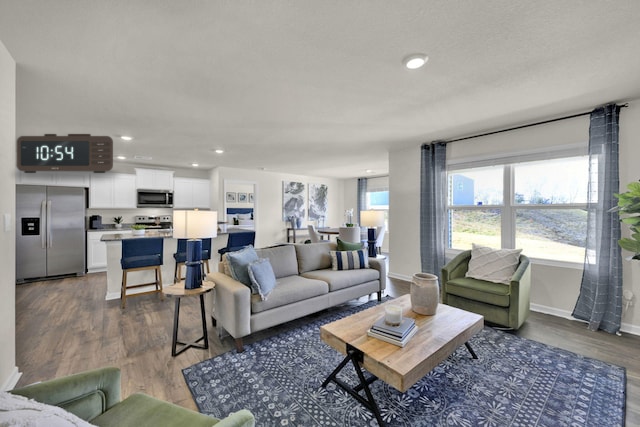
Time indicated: 10h54
